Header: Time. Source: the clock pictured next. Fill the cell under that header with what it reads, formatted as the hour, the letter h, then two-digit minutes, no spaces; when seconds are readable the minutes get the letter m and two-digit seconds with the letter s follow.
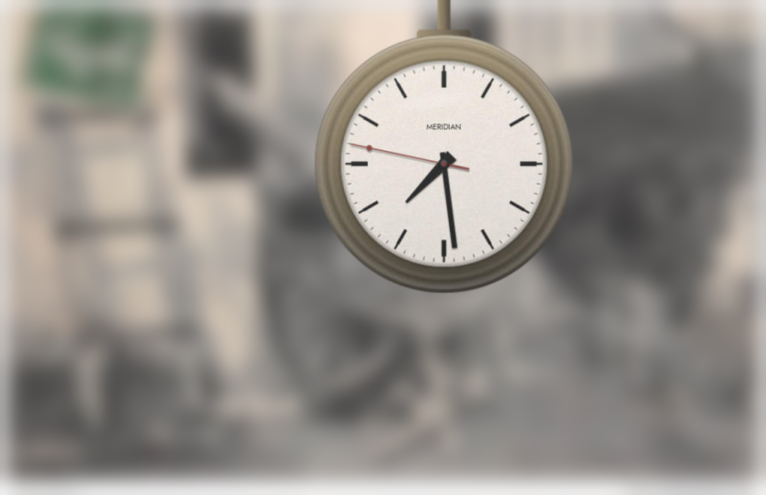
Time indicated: 7h28m47s
